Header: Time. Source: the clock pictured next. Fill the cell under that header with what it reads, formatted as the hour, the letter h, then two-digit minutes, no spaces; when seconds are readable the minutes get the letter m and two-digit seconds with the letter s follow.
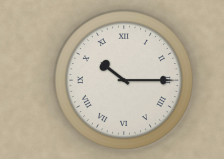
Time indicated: 10h15
